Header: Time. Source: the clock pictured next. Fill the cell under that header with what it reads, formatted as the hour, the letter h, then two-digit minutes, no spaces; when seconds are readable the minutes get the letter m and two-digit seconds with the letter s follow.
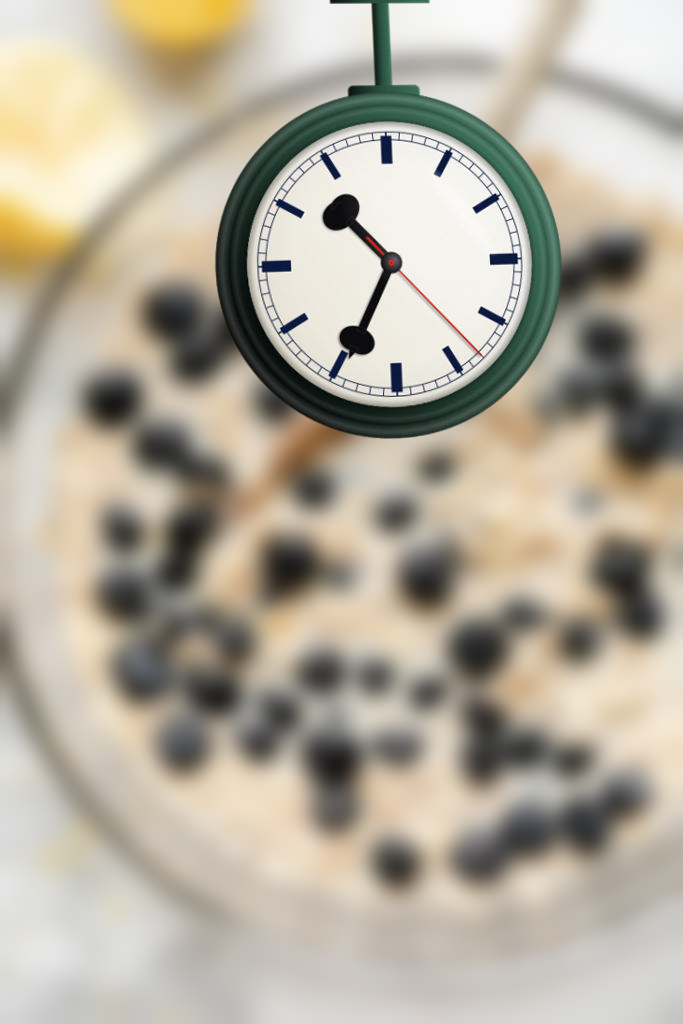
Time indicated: 10h34m23s
